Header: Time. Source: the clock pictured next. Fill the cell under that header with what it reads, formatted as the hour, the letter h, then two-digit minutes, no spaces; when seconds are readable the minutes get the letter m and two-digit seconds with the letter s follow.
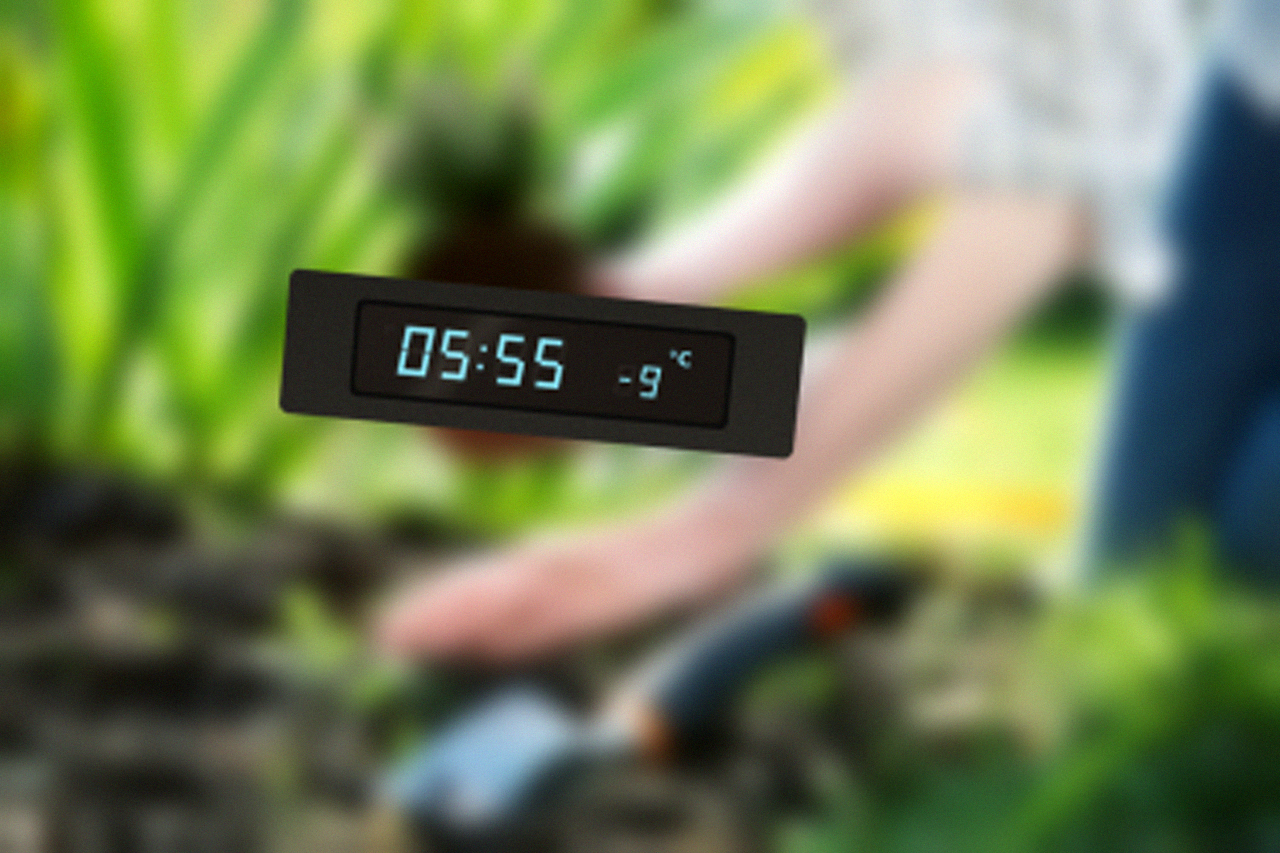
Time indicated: 5h55
